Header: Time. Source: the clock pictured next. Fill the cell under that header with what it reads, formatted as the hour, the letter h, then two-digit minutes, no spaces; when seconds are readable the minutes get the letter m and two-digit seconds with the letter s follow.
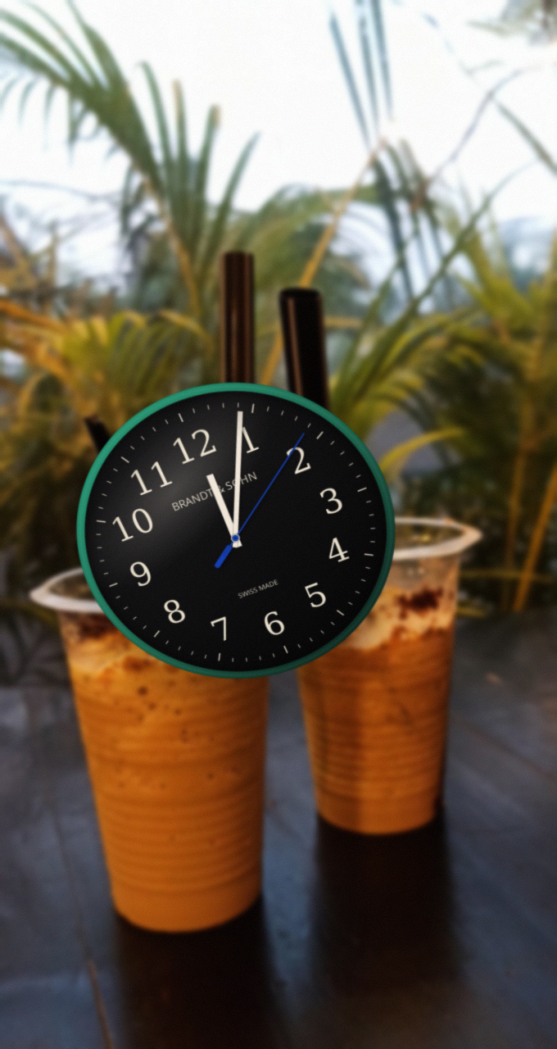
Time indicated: 12h04m09s
